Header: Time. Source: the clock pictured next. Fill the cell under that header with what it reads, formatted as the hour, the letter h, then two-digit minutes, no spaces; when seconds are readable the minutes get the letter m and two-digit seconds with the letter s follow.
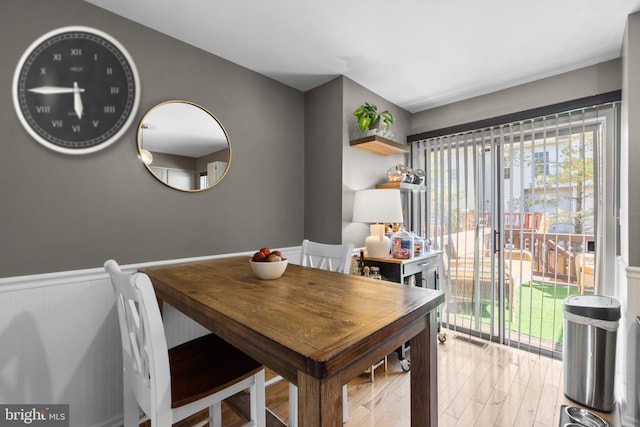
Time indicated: 5h45
